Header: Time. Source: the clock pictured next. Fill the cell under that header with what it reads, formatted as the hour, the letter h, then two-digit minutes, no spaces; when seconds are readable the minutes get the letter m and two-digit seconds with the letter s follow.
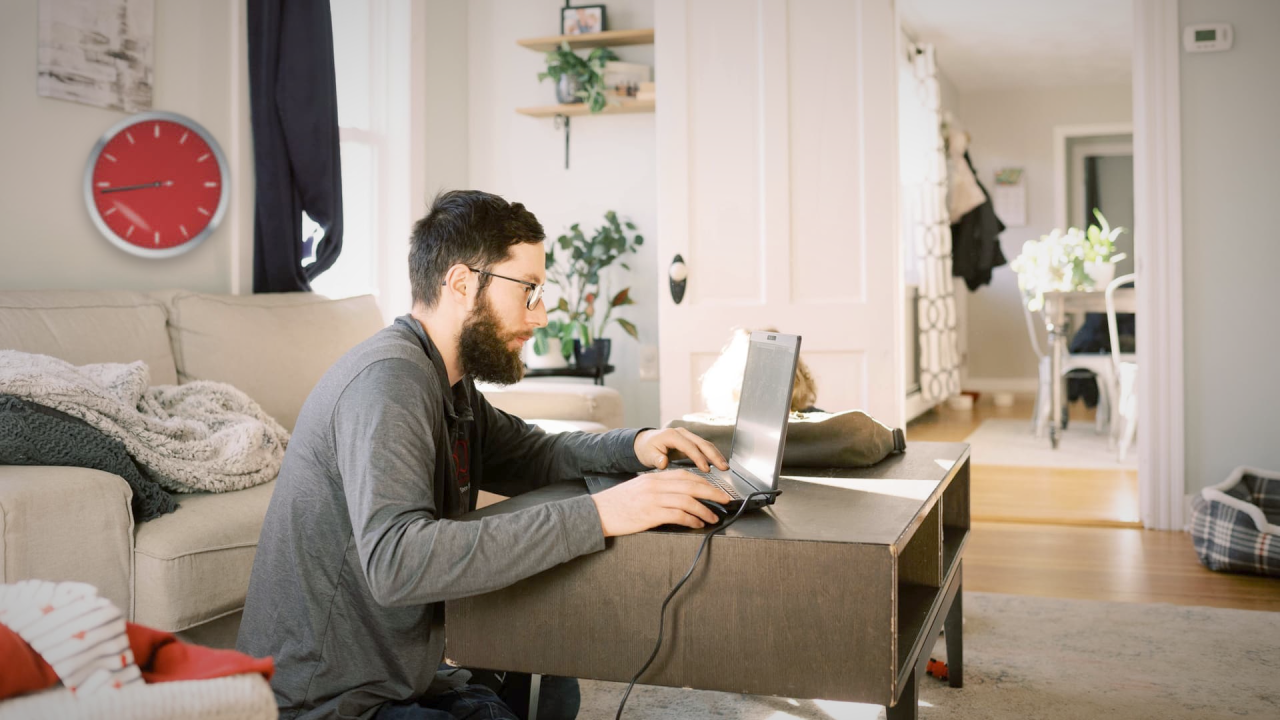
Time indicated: 8h43m44s
